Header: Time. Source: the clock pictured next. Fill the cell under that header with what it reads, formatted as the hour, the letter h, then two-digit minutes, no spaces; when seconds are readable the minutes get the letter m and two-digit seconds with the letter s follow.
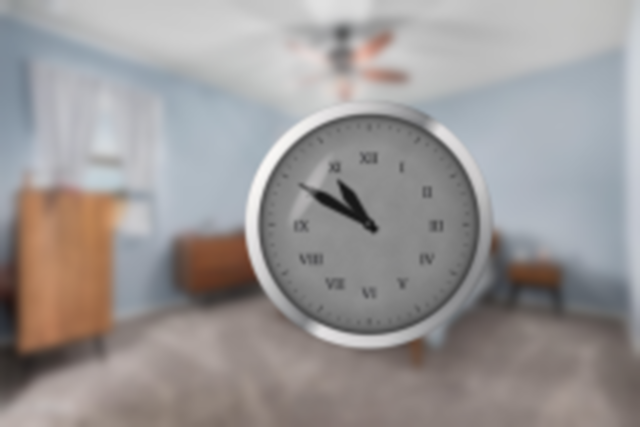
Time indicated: 10h50
